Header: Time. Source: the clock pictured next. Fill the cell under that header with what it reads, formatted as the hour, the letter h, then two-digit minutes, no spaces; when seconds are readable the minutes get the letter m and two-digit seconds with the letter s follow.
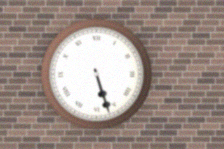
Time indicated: 5h27
